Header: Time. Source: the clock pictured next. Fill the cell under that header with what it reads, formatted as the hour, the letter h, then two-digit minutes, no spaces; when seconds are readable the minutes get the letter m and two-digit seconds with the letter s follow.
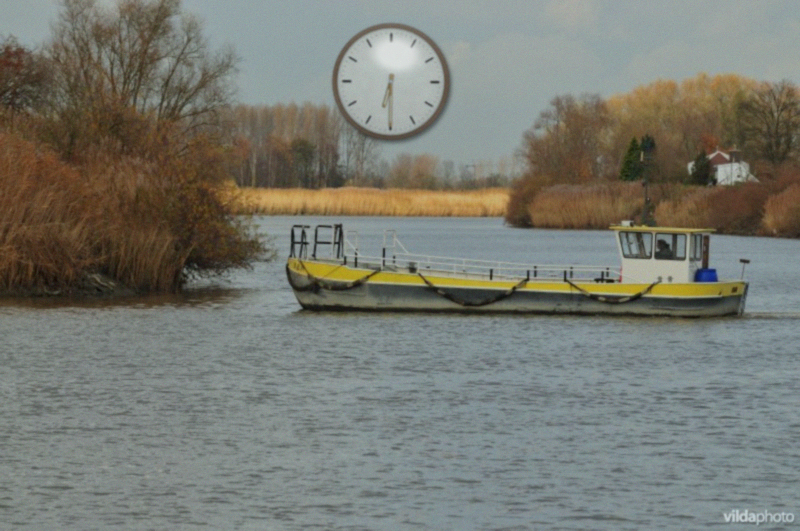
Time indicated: 6h30
